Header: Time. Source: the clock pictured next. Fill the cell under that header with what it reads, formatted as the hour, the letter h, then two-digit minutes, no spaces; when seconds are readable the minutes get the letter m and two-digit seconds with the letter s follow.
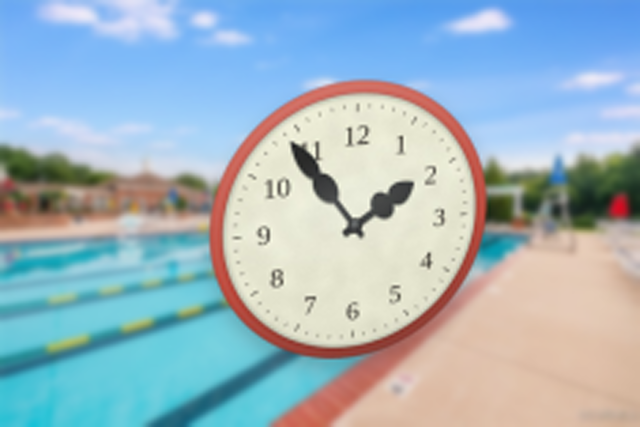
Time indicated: 1h54
